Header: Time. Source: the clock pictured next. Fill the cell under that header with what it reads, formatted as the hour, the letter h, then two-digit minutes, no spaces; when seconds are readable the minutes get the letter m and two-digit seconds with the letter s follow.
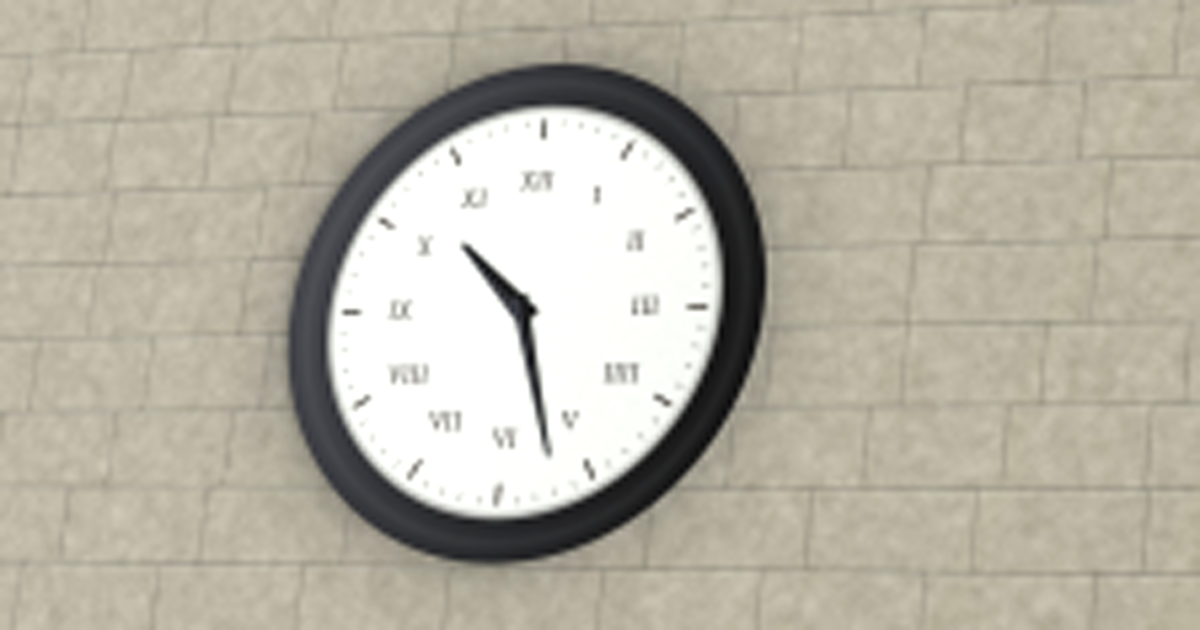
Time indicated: 10h27
